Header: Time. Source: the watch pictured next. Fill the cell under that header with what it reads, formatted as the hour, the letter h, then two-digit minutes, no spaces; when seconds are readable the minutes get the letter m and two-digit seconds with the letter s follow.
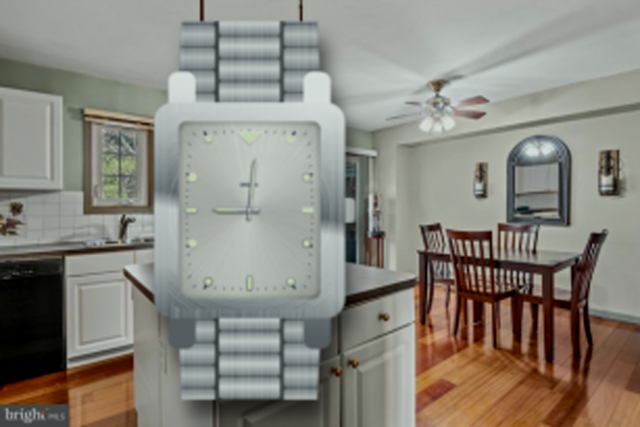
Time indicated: 9h01
